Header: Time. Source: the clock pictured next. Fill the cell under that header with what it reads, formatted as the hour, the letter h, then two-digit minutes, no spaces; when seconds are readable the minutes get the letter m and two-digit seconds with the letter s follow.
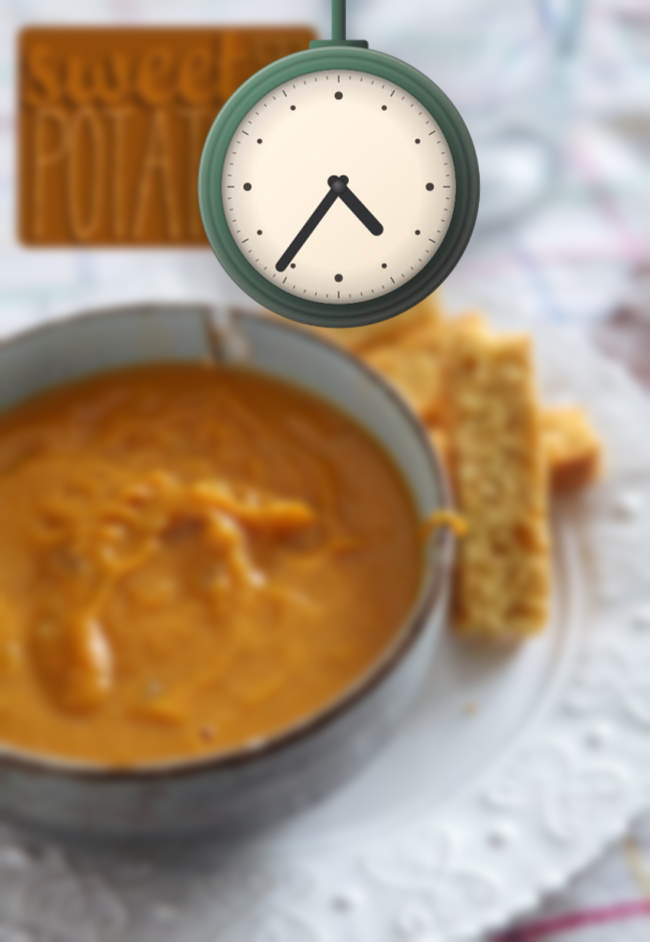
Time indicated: 4h36
